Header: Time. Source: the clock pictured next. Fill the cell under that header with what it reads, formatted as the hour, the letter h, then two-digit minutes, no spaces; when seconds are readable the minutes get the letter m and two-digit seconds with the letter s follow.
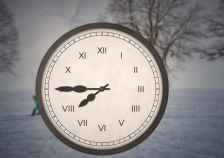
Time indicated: 7h45
